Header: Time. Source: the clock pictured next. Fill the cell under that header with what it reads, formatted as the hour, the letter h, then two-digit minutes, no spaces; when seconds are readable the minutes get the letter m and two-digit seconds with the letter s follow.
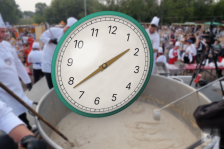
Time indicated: 1h38
